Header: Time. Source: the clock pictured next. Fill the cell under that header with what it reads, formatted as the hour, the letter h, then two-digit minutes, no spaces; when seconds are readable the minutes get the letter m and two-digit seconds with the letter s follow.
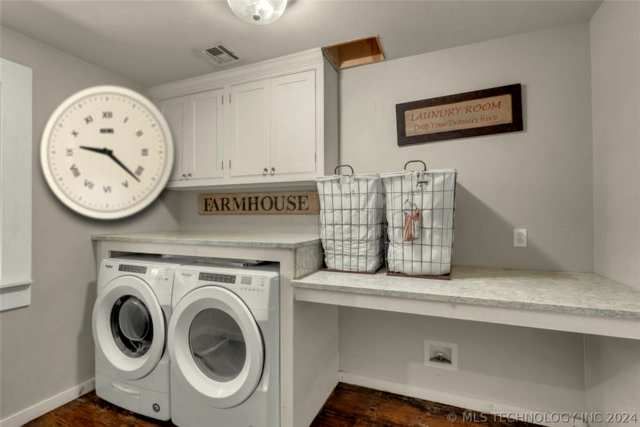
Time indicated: 9h22
